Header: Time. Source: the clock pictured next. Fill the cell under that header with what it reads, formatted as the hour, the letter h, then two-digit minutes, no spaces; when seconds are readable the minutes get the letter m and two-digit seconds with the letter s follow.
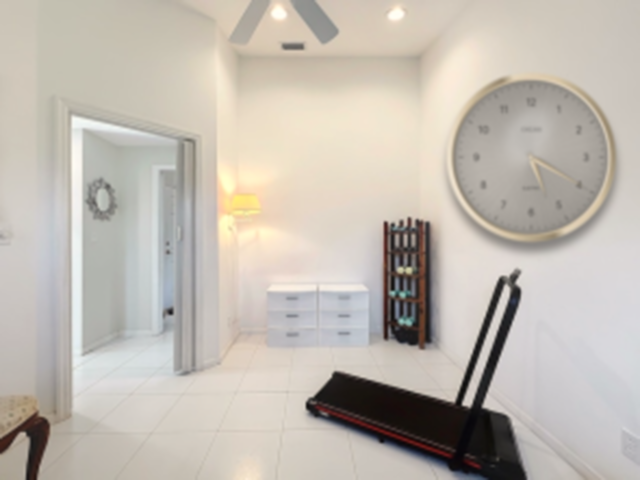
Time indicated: 5h20
